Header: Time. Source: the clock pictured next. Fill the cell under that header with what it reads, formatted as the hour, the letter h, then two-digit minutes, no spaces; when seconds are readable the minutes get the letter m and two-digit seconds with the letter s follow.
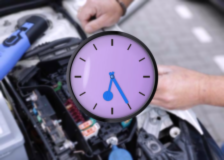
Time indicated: 6h25
